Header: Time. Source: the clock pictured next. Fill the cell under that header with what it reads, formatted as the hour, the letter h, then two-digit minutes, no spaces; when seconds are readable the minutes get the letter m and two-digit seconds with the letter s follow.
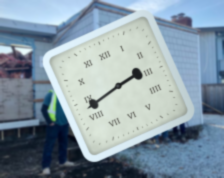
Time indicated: 2h43
